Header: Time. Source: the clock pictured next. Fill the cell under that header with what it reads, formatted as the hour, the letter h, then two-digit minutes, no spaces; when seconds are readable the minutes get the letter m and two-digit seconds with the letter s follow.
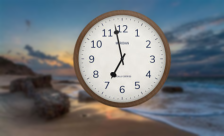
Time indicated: 6h58
